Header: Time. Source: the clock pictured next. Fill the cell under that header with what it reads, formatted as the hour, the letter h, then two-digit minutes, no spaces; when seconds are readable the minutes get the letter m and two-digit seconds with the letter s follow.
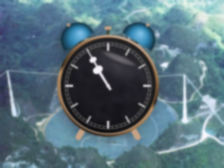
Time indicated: 10h55
